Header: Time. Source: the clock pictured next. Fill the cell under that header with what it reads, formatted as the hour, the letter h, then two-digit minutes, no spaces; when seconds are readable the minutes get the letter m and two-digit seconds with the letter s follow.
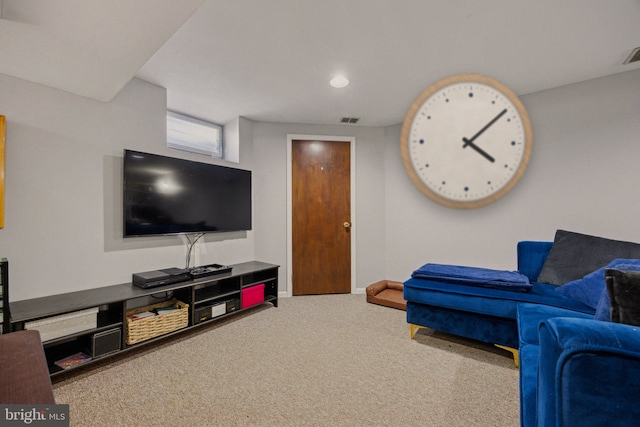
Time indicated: 4h08
